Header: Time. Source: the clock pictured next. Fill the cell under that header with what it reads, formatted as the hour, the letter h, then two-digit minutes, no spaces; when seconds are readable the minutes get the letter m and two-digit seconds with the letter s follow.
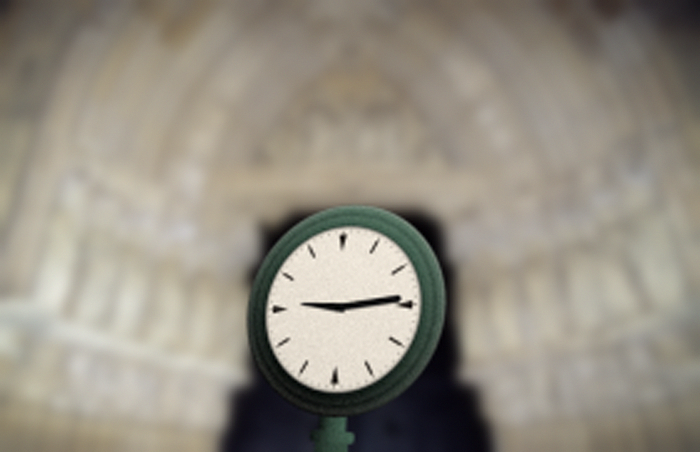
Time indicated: 9h14
